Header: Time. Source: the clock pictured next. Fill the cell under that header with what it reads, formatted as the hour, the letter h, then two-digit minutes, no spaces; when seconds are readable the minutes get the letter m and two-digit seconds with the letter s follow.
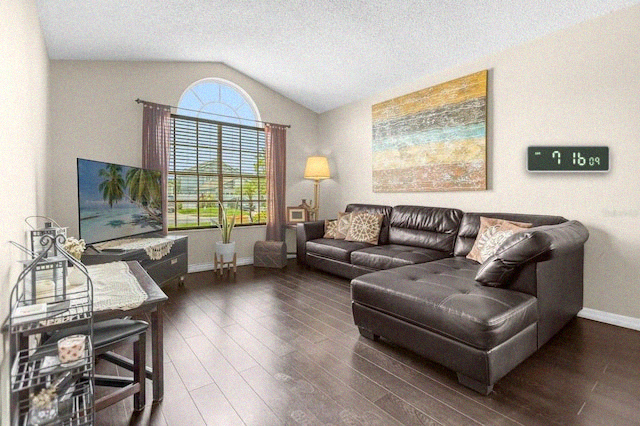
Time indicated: 7h16
